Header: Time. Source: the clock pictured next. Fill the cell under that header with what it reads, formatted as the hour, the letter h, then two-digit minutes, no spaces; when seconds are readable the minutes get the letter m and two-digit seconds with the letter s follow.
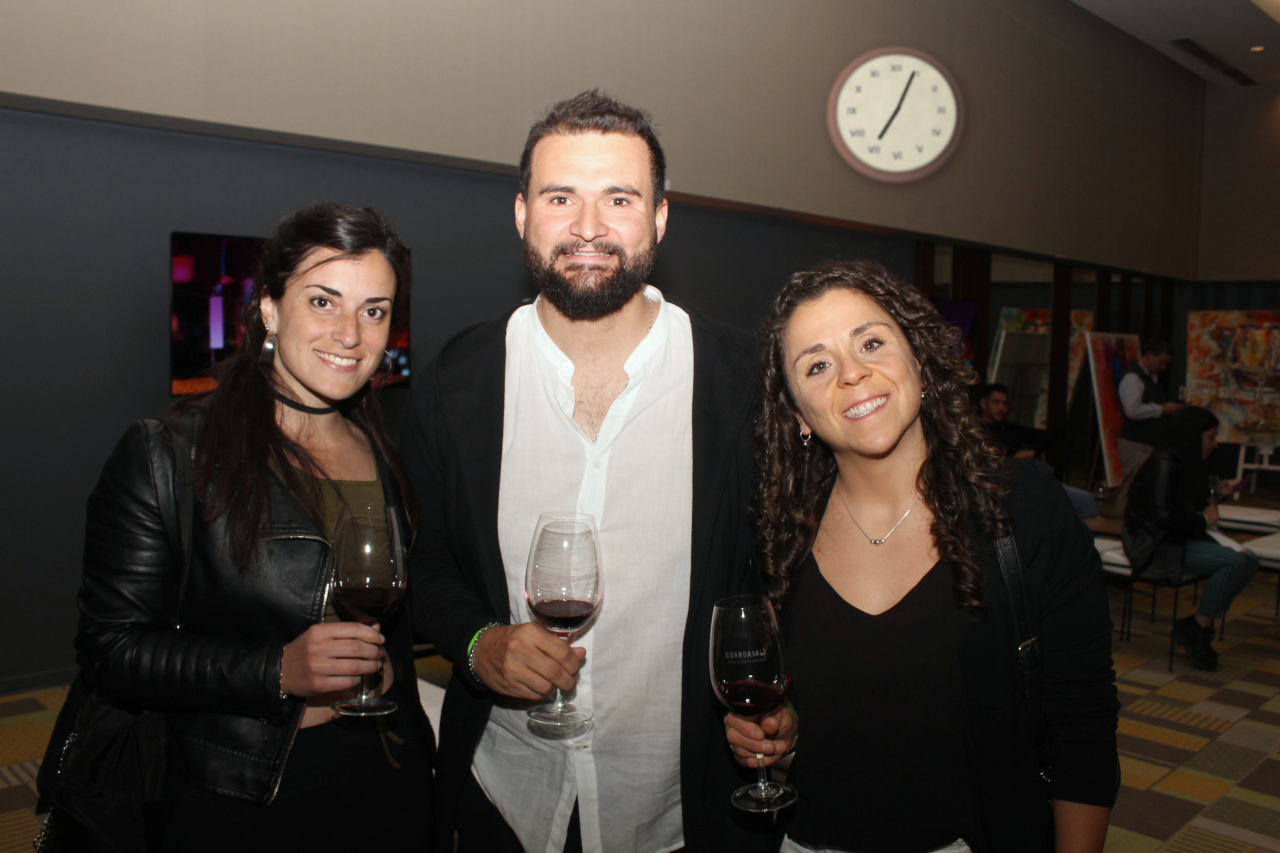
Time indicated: 7h04
